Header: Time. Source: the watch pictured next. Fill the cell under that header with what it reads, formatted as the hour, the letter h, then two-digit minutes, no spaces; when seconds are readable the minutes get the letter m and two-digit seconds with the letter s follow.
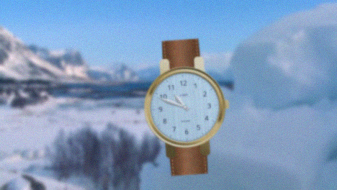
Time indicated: 10h49
